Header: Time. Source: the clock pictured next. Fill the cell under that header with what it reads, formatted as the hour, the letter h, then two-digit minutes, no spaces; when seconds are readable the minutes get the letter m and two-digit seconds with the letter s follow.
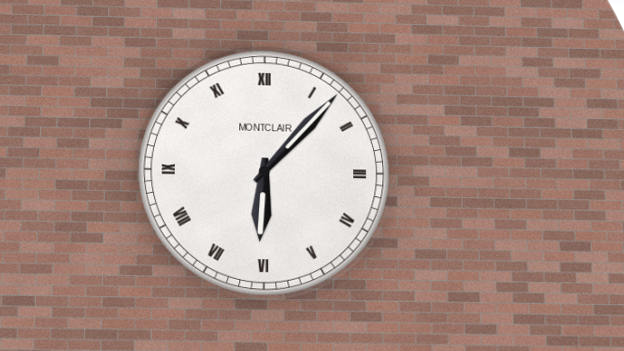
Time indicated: 6h07
